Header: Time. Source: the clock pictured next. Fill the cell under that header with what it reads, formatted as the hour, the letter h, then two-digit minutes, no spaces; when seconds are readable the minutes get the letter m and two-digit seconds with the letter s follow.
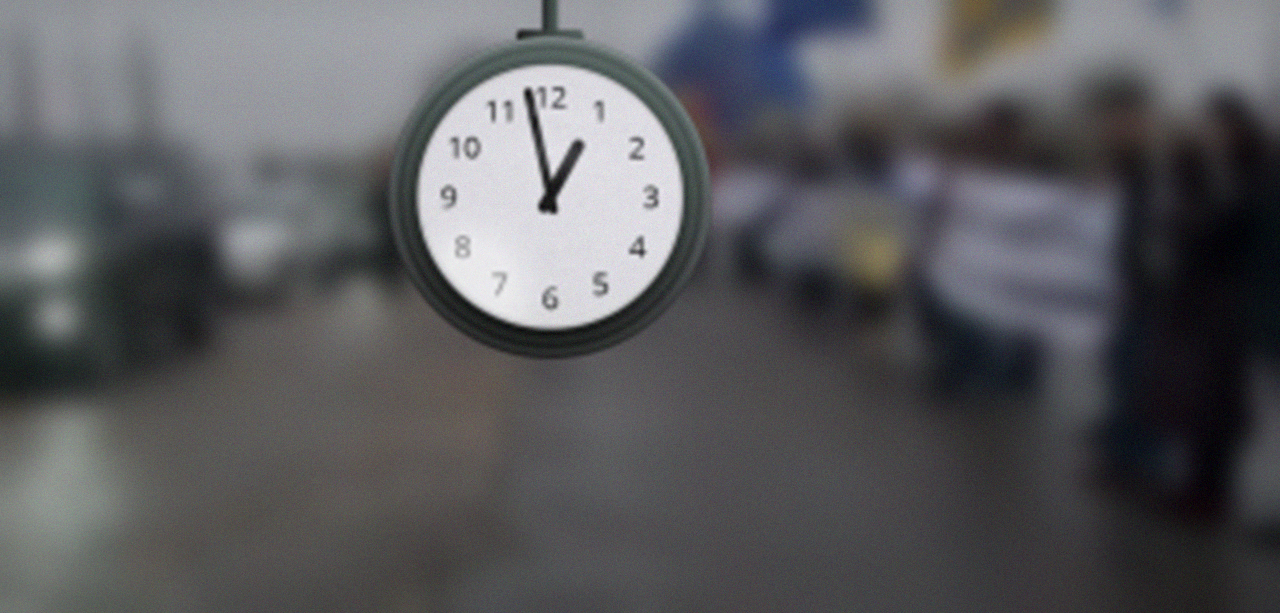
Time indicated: 12h58
